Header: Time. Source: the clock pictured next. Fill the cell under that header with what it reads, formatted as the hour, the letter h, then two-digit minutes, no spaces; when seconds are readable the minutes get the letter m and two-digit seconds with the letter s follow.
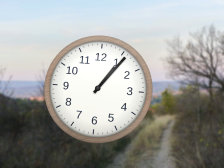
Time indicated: 1h06
